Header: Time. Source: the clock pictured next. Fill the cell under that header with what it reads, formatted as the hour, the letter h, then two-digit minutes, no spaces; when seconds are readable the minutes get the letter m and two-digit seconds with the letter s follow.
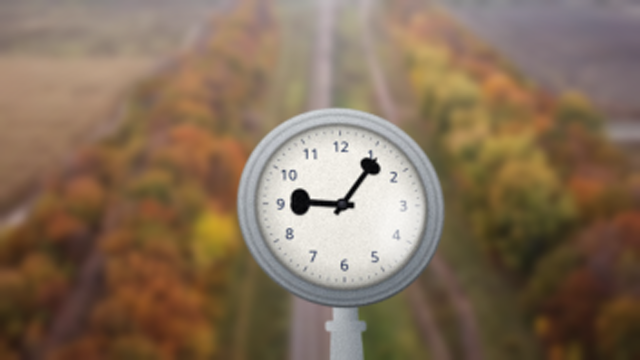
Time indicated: 9h06
